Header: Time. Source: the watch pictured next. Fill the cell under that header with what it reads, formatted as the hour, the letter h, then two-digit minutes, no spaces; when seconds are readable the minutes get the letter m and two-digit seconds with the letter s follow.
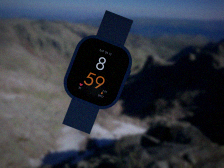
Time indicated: 8h59
